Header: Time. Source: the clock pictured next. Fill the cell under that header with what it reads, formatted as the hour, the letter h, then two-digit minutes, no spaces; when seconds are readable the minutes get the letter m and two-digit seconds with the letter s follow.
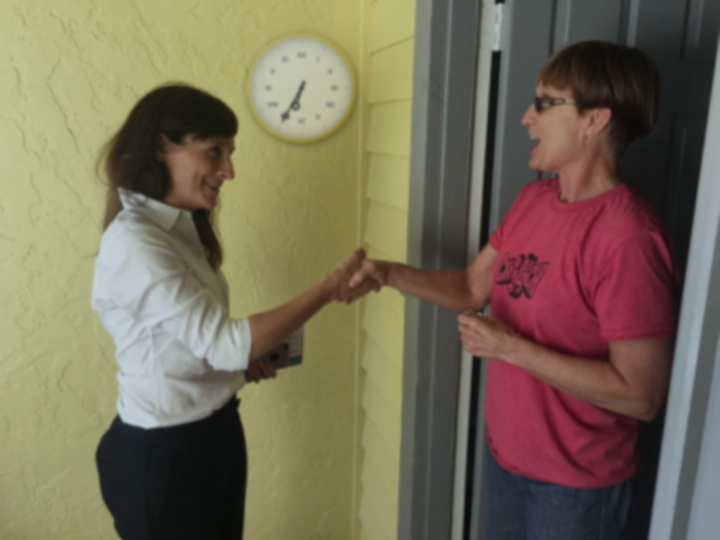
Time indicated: 6h35
